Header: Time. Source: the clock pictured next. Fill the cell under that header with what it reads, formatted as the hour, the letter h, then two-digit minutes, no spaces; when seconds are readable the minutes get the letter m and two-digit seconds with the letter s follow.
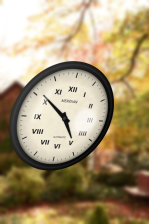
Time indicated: 4h51
